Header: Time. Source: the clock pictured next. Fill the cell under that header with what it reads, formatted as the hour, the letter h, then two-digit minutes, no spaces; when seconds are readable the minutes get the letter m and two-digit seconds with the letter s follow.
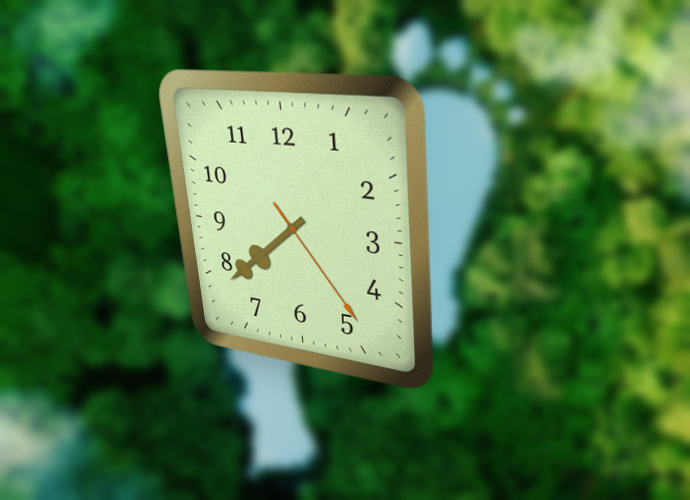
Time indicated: 7h38m24s
